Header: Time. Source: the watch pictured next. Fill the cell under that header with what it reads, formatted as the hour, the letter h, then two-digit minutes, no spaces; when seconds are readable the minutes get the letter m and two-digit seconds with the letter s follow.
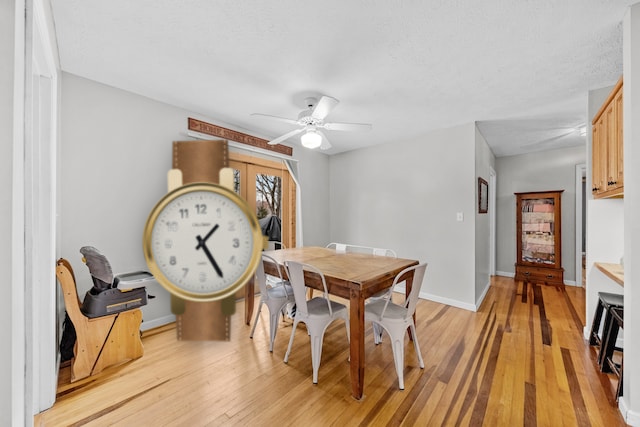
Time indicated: 1h25
